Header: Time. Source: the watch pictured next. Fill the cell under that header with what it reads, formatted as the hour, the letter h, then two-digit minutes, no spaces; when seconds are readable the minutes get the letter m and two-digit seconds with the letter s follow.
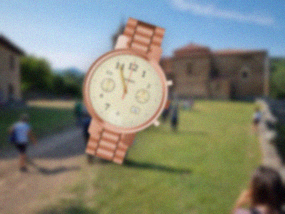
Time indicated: 10h55
